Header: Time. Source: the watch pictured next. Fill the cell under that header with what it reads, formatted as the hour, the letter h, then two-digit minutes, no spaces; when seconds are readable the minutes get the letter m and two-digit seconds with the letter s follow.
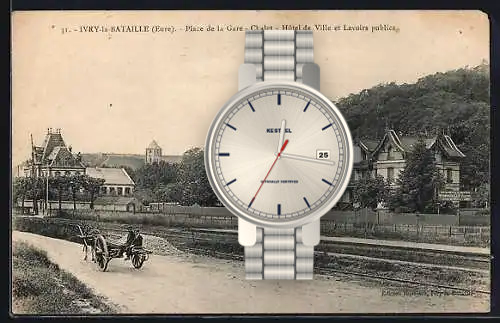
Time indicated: 12h16m35s
